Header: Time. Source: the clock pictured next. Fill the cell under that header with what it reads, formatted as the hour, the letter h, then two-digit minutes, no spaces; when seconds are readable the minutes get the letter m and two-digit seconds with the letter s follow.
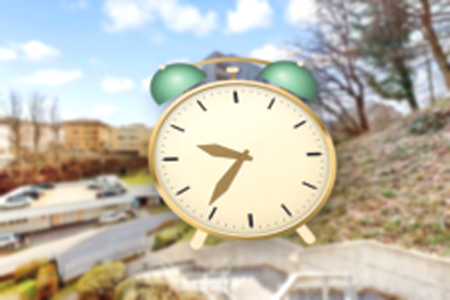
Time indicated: 9h36
